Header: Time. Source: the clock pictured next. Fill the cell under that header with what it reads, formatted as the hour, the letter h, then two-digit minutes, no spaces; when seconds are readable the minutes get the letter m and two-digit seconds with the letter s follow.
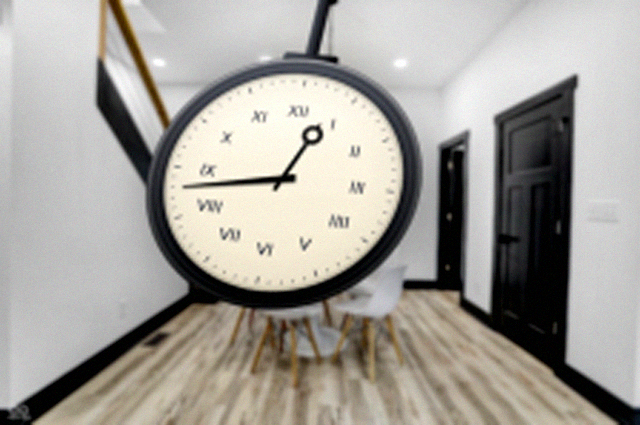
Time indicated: 12h43
